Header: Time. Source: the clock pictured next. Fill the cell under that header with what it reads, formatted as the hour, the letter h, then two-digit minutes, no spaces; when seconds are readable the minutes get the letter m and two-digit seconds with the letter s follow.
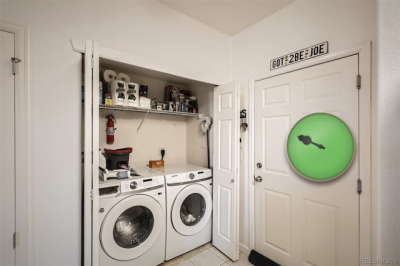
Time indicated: 9h49
